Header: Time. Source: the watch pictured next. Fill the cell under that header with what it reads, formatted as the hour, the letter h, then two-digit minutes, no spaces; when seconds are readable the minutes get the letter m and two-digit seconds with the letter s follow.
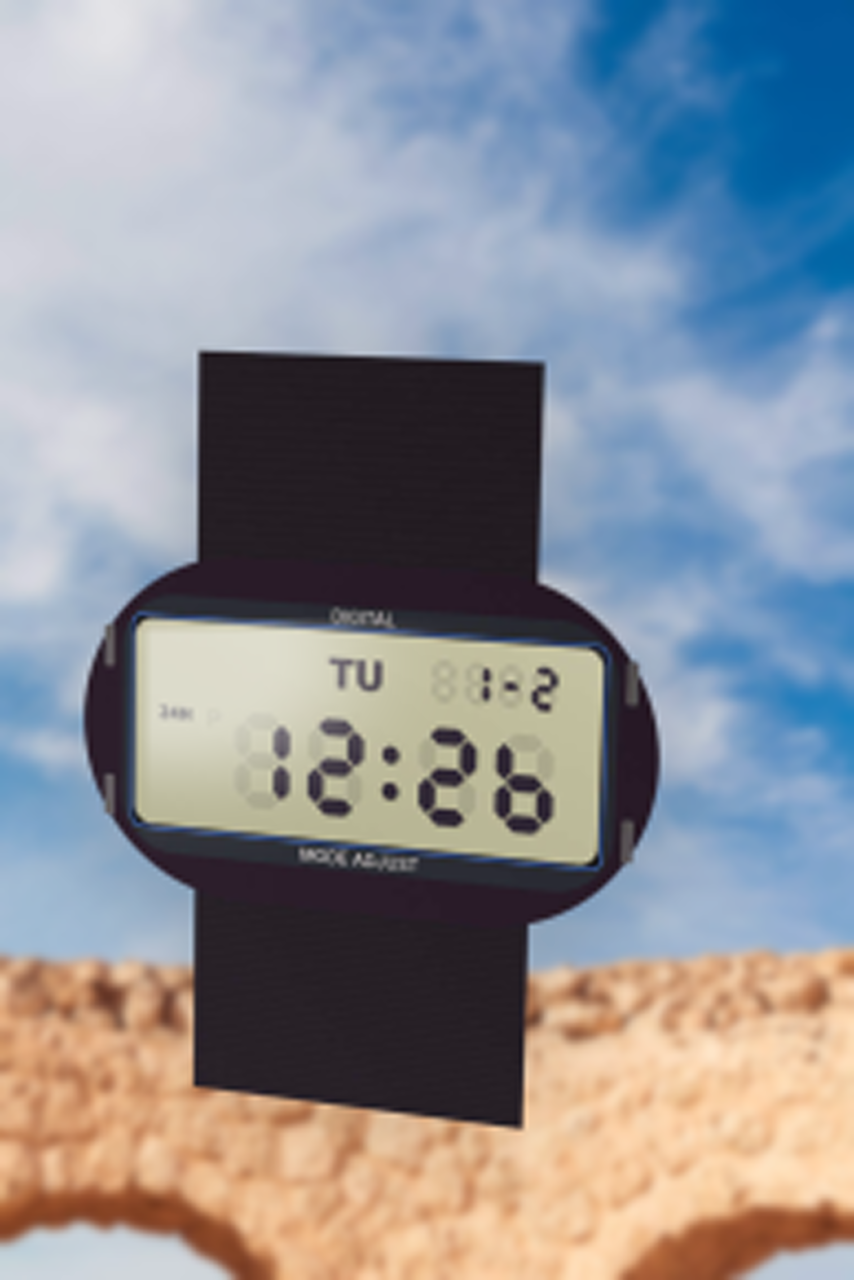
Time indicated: 12h26
